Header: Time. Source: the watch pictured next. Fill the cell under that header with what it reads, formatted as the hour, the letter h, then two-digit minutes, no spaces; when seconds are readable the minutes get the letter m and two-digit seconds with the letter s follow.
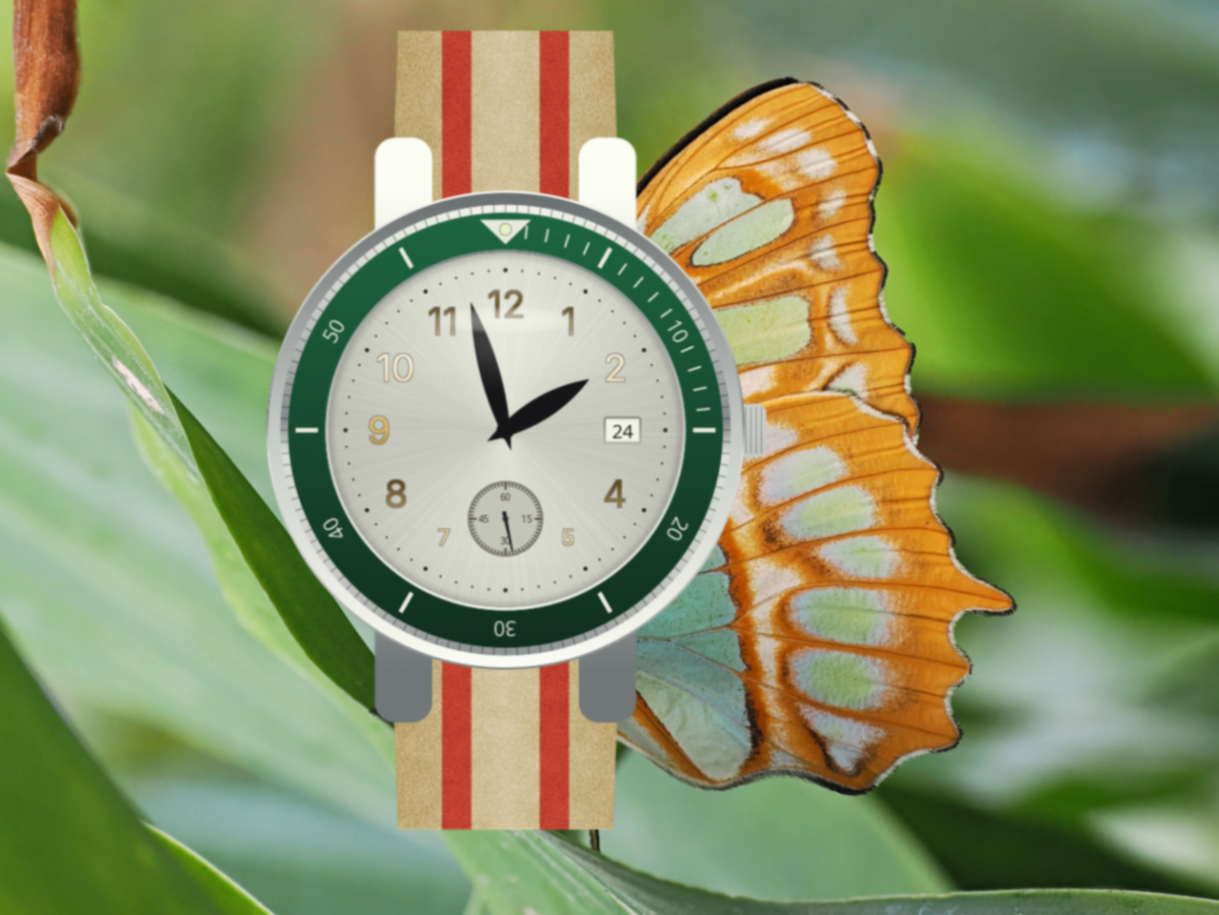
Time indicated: 1h57m28s
